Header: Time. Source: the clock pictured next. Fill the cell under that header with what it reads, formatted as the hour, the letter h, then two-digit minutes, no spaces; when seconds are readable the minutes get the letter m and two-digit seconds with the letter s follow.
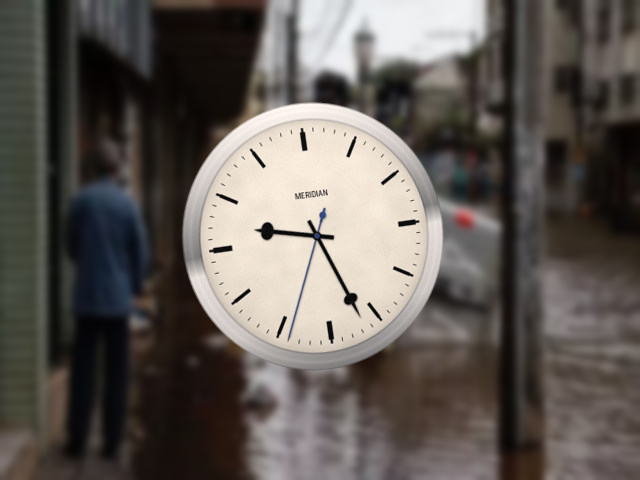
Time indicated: 9h26m34s
